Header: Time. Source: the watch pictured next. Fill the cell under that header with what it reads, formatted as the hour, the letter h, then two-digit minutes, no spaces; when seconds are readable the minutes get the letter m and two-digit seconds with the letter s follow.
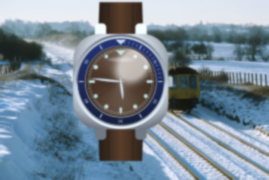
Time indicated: 5h46
